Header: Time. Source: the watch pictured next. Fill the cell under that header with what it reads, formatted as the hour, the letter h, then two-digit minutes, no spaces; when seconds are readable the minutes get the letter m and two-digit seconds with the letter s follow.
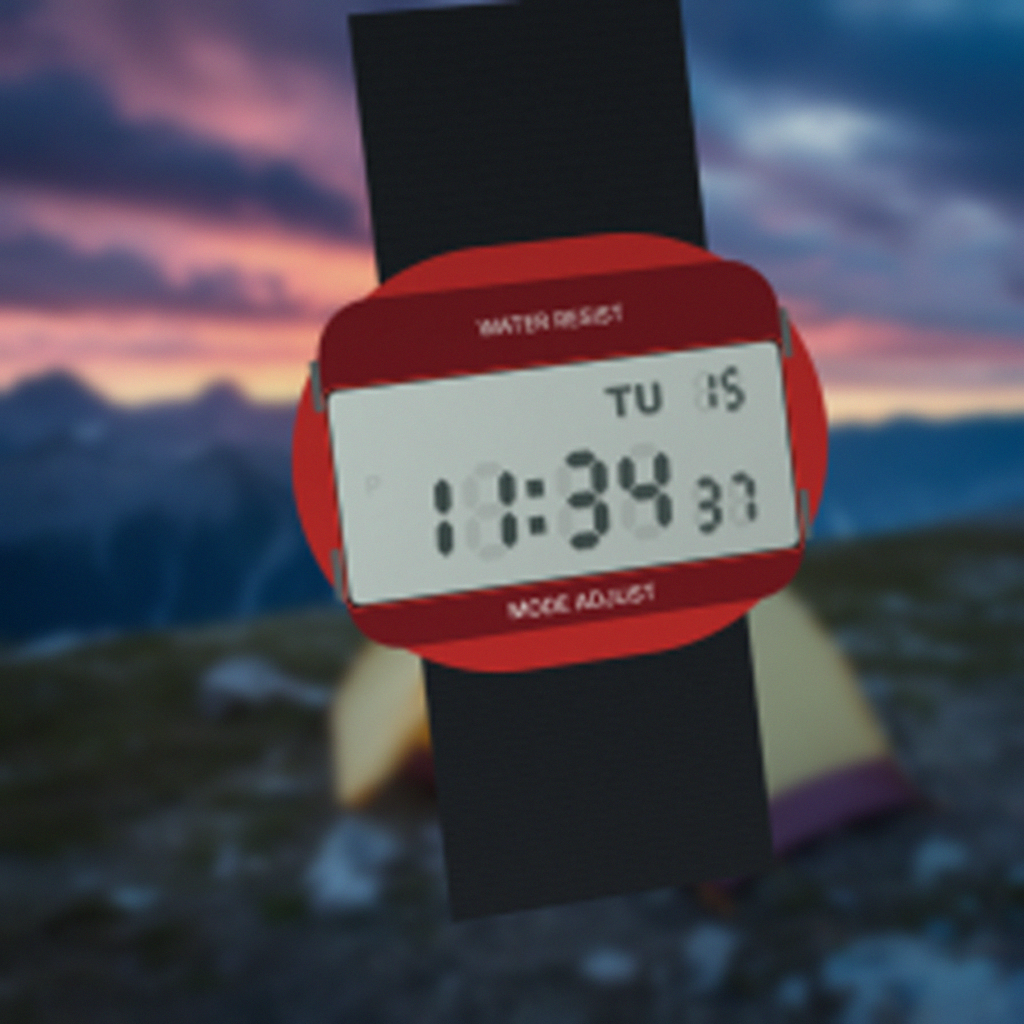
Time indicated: 11h34m37s
